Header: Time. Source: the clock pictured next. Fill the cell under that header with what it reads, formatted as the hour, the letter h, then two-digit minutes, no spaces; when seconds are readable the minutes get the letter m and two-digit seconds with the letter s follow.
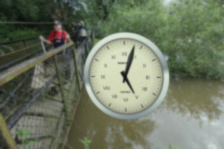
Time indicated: 5h03
